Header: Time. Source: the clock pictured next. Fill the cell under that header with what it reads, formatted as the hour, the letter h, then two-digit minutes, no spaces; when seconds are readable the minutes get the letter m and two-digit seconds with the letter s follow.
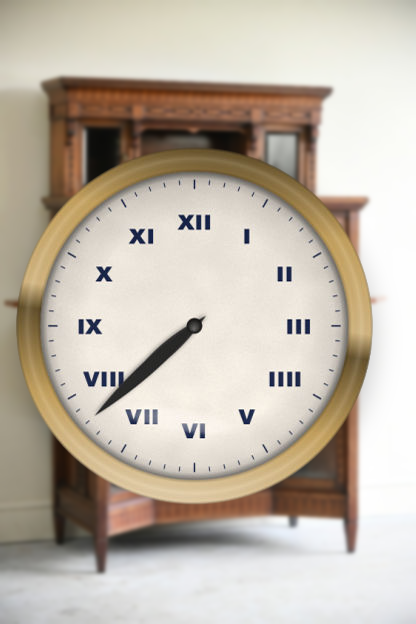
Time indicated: 7h38
